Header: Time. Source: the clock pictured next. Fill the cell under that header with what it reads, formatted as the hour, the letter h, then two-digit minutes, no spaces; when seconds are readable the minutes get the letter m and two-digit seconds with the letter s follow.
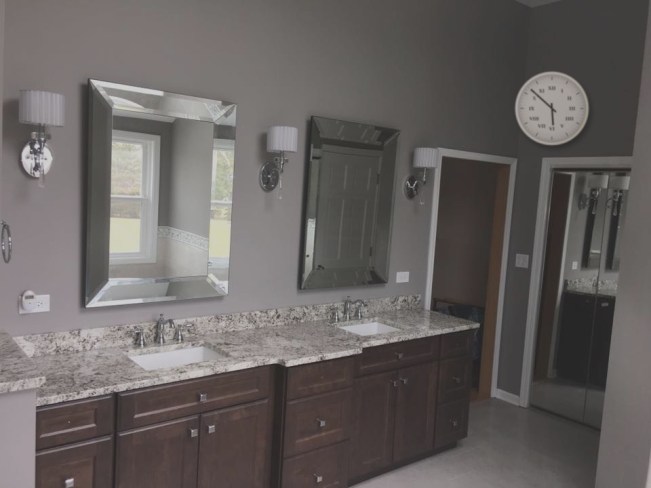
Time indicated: 5h52
